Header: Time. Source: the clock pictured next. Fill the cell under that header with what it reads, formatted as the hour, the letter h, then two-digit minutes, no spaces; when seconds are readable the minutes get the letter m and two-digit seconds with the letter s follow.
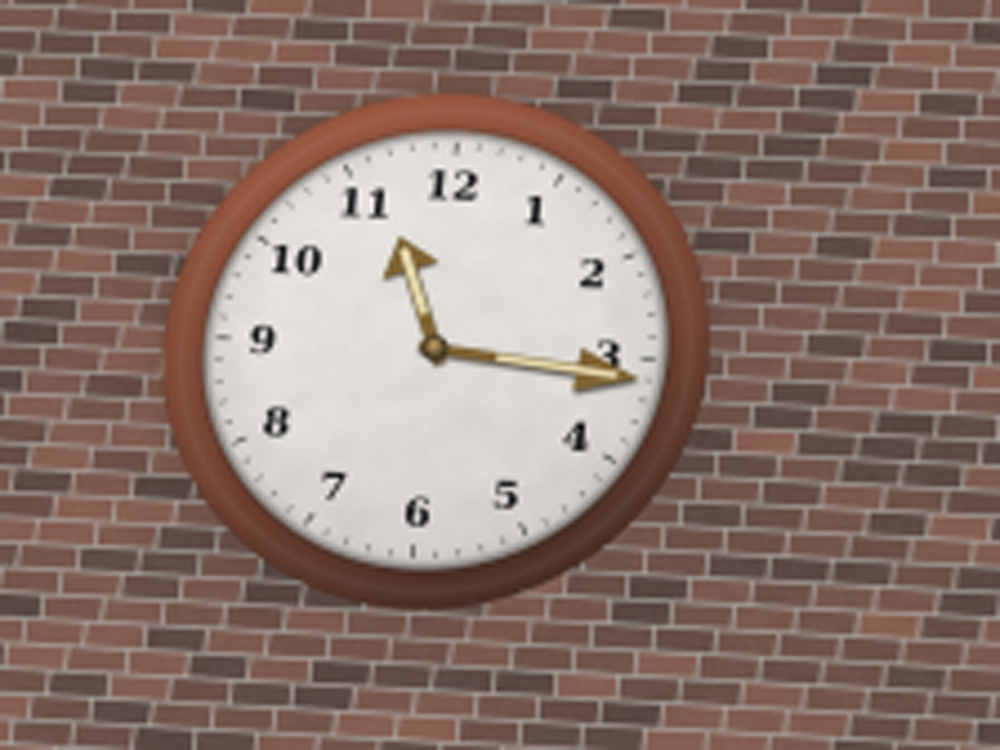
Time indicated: 11h16
